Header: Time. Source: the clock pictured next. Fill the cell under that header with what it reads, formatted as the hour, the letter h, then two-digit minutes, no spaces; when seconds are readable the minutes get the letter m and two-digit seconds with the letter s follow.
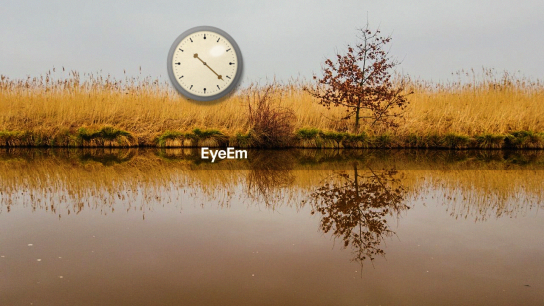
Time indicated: 10h22
